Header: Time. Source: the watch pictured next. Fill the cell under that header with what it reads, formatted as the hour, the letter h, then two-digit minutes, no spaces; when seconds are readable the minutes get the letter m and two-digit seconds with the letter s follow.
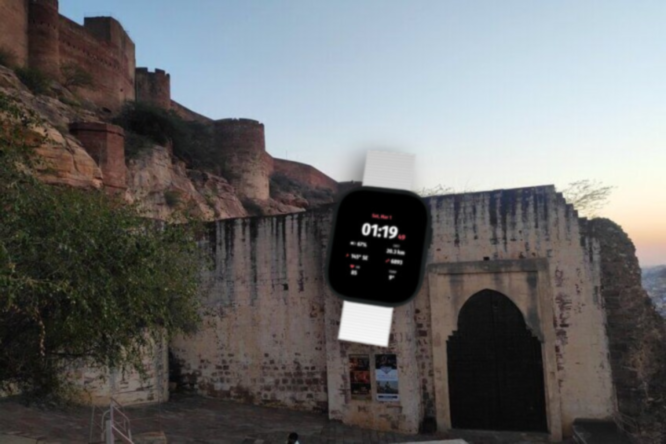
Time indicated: 1h19
